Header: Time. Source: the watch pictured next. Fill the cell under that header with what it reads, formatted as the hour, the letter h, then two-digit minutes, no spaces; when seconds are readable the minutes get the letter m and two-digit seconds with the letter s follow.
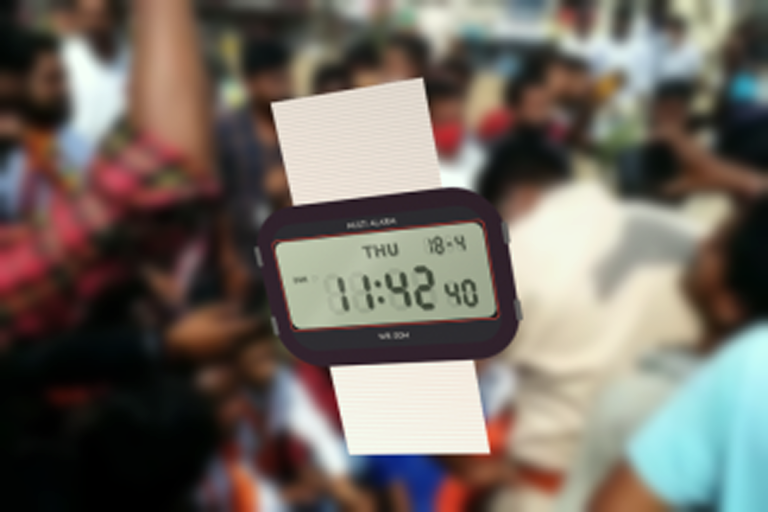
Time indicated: 11h42m40s
